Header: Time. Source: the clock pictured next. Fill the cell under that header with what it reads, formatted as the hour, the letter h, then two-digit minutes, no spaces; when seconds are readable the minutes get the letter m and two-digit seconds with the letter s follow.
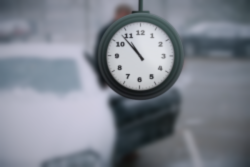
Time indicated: 10h53
